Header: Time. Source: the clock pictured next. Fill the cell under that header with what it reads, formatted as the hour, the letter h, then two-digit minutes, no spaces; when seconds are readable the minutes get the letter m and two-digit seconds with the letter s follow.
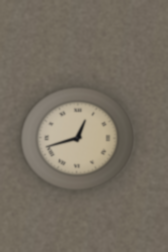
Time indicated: 12h42
